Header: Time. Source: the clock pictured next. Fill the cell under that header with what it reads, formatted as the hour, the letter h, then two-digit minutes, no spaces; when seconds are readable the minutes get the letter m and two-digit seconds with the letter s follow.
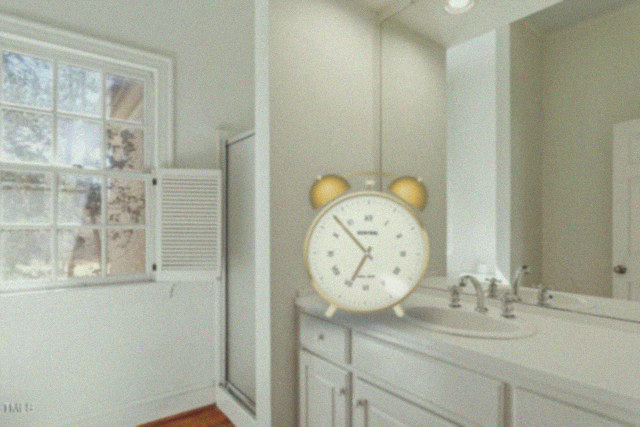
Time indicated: 6h53
